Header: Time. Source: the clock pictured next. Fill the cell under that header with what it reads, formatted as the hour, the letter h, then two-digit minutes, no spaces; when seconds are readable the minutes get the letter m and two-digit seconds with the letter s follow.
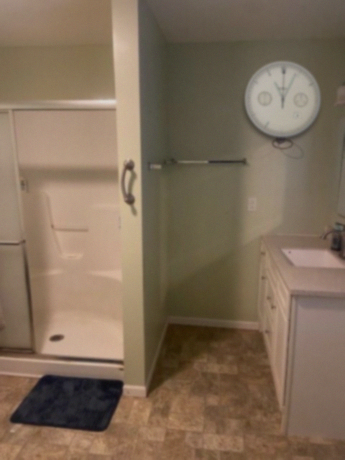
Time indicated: 11h04
